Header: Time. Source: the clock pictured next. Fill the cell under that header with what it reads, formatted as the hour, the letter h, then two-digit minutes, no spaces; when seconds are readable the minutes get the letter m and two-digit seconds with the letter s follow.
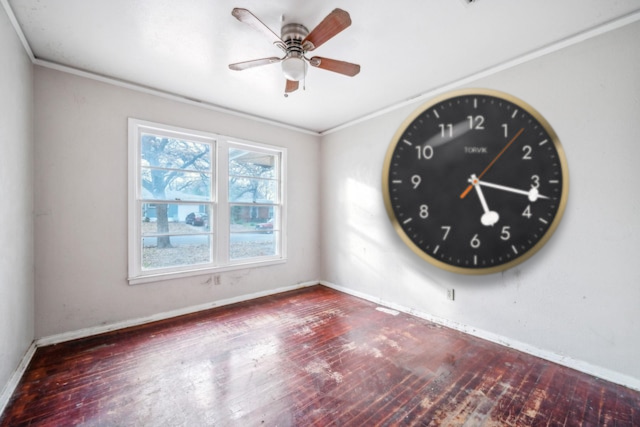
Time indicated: 5h17m07s
